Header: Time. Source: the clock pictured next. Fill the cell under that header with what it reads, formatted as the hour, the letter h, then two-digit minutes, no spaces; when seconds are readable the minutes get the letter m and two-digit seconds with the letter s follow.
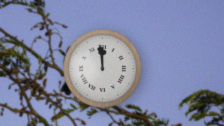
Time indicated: 11h59
